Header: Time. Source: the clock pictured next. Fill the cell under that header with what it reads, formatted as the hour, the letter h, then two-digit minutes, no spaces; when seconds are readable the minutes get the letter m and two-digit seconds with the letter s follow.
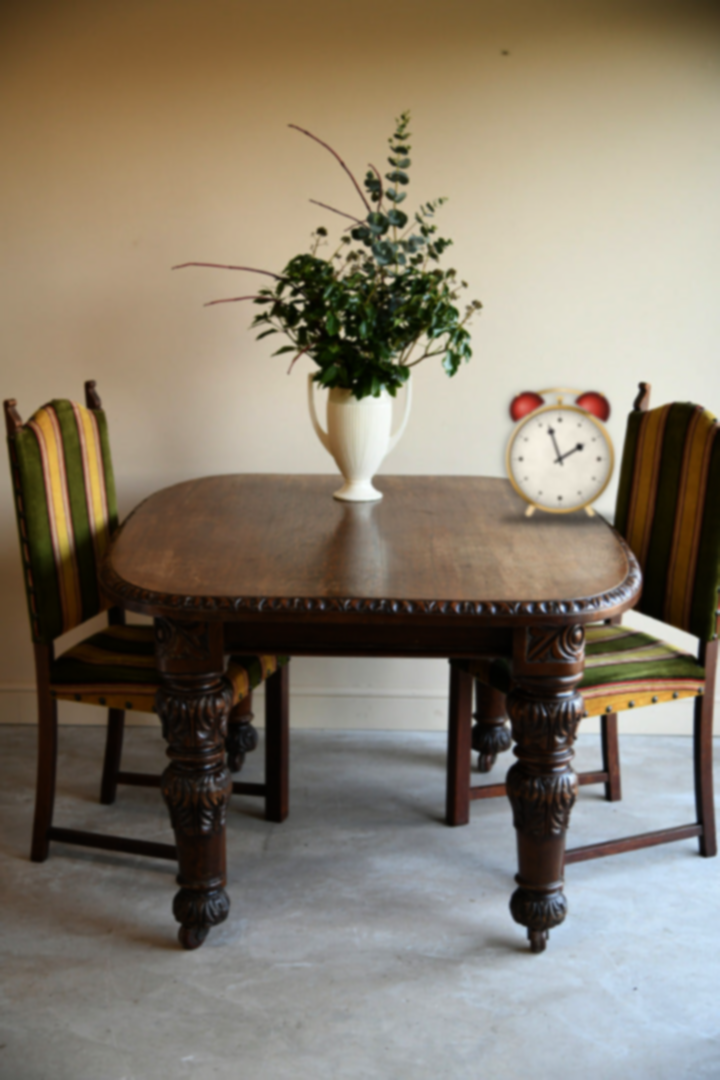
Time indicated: 1h57
